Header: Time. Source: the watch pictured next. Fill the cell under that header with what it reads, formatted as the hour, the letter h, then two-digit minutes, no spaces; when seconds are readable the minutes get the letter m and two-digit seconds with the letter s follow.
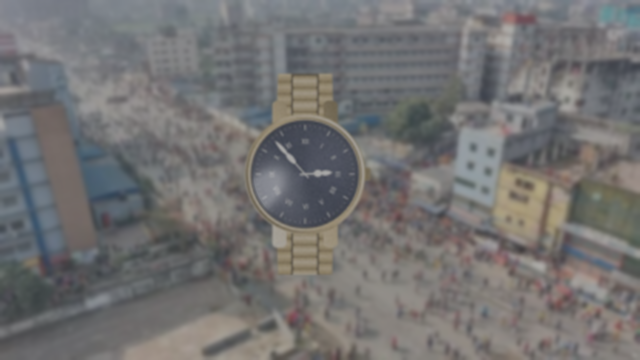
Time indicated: 2h53
